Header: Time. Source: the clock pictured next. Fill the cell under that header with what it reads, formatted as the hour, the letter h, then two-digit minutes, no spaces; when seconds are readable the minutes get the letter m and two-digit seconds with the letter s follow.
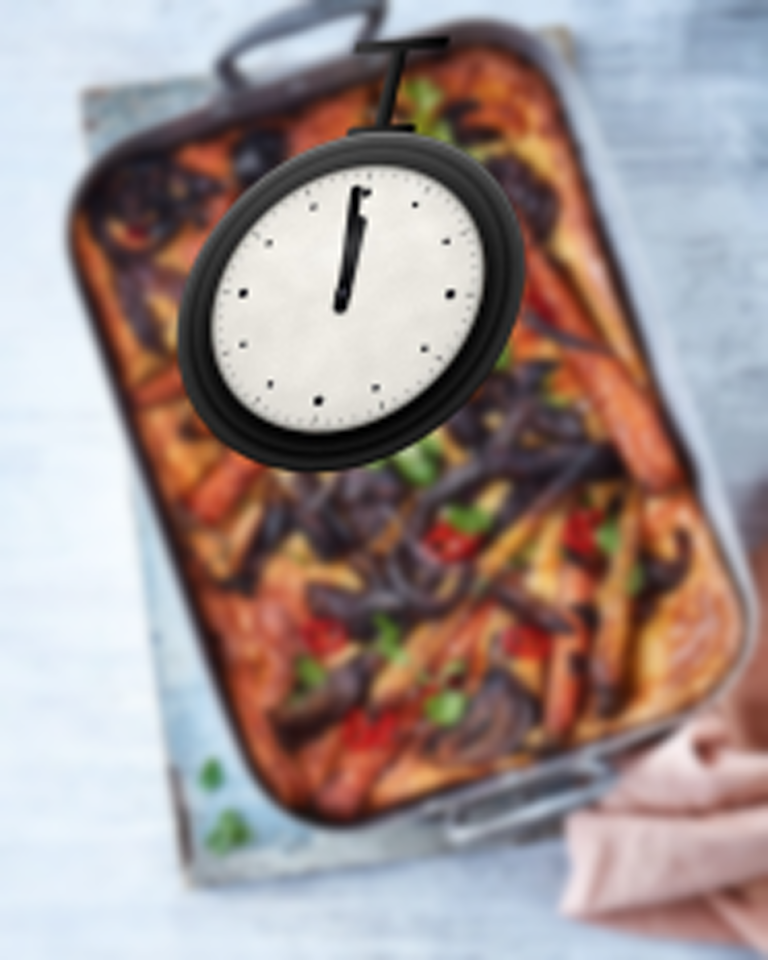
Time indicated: 11h59
